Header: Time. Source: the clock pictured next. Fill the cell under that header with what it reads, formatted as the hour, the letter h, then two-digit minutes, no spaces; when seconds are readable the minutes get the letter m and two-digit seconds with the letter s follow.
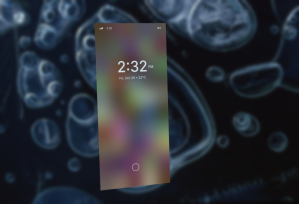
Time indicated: 2h32
